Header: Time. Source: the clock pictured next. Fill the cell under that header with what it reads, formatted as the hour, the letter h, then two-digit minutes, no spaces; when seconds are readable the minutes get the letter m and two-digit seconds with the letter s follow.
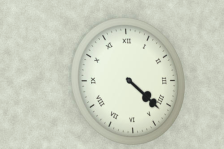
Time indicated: 4h22
